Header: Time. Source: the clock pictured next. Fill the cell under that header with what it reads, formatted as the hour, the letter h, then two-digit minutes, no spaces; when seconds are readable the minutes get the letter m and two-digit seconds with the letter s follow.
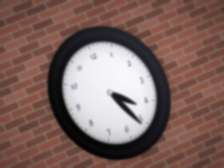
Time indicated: 4h26
